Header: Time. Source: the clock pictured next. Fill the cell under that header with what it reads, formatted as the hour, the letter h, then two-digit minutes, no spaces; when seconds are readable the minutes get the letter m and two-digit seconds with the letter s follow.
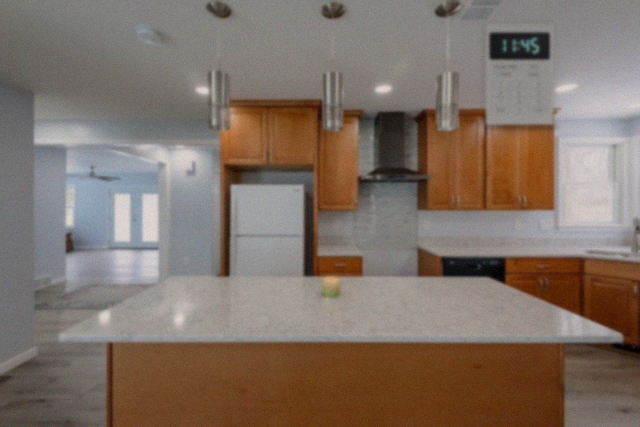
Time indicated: 11h45
